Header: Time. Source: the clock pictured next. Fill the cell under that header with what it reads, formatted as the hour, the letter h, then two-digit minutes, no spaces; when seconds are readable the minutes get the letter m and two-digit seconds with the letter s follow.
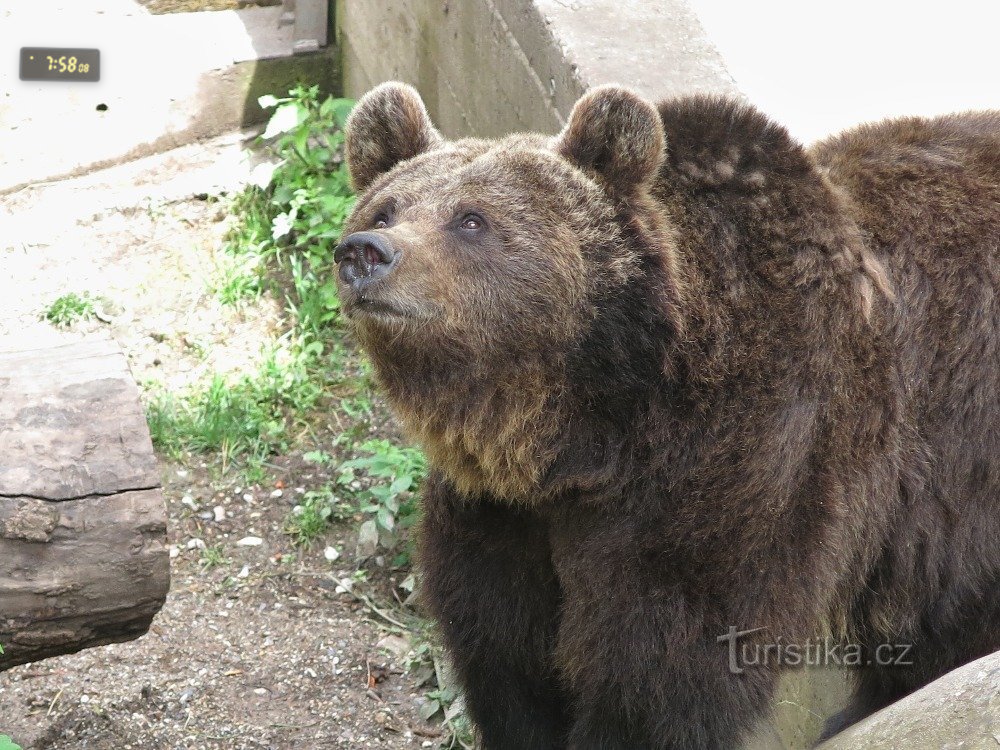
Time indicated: 7h58
